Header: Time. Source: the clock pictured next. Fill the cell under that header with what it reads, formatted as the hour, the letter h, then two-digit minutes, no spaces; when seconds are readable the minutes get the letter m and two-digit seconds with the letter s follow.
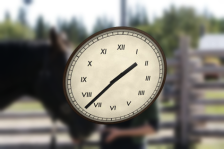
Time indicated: 1h37
